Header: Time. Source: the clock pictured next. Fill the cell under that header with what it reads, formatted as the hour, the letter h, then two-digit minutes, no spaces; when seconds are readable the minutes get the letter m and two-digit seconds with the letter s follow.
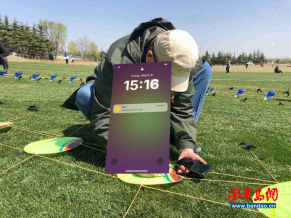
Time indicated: 15h16
